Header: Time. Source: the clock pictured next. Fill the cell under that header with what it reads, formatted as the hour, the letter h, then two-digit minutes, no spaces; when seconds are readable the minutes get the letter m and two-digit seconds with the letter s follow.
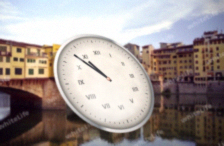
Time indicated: 10h53
